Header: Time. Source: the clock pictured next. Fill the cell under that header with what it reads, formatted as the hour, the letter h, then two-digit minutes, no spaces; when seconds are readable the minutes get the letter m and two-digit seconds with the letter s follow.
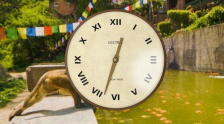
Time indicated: 12h33
